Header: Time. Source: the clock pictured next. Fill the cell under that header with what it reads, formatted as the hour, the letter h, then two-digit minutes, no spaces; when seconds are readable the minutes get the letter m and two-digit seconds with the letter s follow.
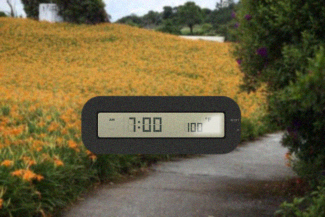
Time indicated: 7h00
